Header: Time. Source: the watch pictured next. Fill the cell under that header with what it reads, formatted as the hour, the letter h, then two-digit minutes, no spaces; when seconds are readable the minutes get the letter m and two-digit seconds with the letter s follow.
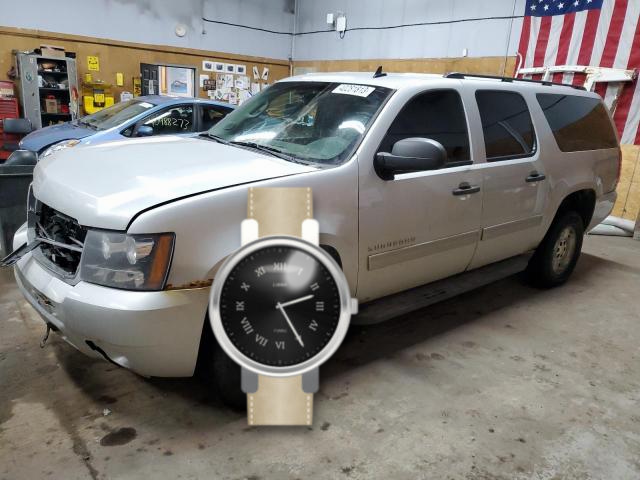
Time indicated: 2h25
